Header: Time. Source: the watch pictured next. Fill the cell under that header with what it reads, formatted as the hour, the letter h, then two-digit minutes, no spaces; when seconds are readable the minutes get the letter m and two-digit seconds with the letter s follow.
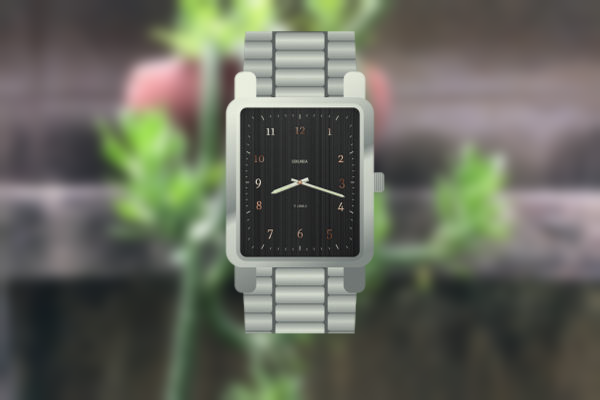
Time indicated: 8h18
